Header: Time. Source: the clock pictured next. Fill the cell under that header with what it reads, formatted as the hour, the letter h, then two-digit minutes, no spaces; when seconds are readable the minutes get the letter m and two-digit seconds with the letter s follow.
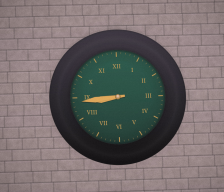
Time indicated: 8h44
